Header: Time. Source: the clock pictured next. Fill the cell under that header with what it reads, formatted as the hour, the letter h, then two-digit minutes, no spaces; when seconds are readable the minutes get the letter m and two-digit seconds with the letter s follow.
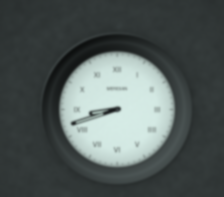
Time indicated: 8h42
